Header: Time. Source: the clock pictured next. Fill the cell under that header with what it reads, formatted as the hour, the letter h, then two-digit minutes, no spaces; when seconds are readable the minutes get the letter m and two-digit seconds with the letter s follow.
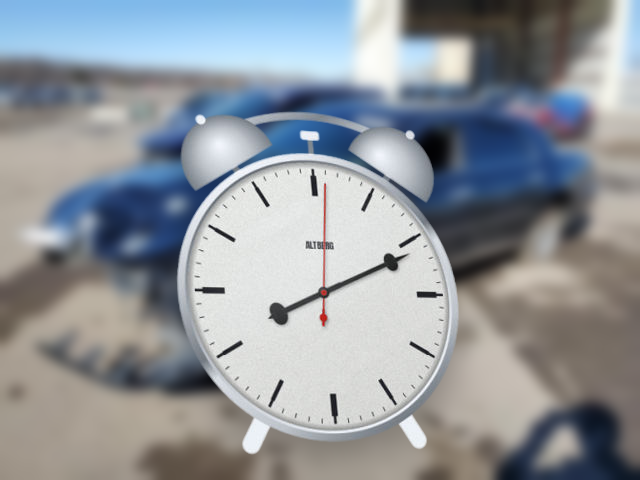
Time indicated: 8h11m01s
